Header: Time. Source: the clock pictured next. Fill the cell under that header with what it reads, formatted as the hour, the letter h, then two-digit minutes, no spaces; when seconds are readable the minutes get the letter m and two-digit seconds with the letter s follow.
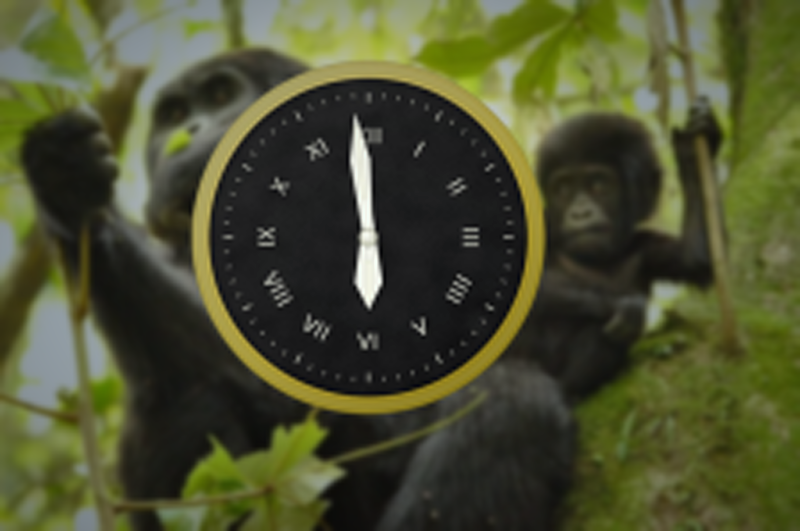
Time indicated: 5h59
